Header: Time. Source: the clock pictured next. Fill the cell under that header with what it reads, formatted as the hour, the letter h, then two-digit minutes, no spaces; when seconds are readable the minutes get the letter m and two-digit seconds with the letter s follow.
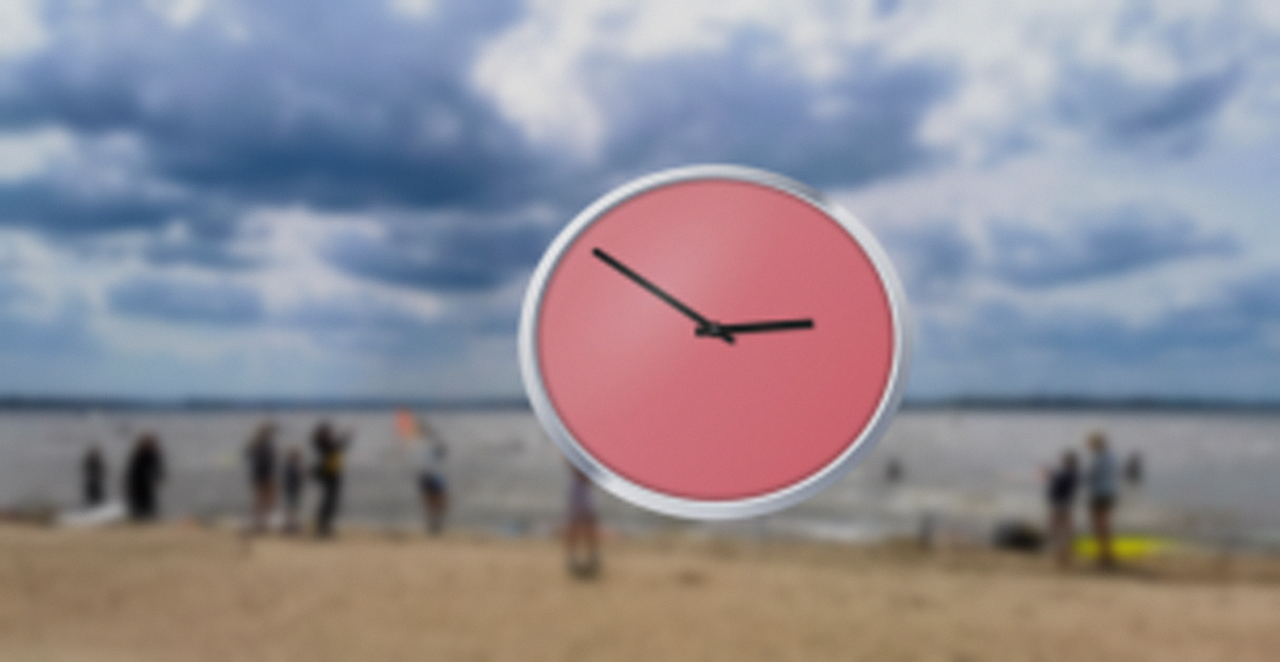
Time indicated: 2h51
